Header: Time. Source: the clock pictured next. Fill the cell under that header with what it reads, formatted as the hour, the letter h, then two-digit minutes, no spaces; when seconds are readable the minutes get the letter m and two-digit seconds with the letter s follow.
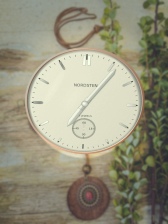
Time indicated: 7h06
